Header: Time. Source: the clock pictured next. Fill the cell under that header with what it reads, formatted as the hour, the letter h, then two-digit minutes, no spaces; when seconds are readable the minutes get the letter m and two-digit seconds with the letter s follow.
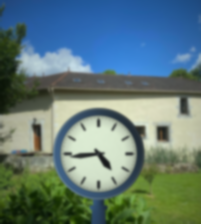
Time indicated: 4h44
